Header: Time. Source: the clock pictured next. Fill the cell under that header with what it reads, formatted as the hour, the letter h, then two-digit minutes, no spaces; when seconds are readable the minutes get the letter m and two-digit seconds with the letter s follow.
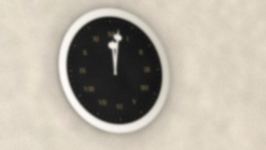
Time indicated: 12h02
